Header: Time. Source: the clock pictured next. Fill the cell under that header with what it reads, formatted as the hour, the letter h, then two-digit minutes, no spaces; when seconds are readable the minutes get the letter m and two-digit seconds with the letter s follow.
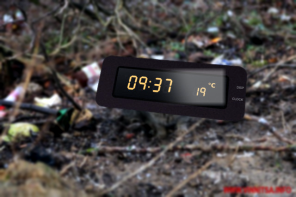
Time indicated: 9h37
